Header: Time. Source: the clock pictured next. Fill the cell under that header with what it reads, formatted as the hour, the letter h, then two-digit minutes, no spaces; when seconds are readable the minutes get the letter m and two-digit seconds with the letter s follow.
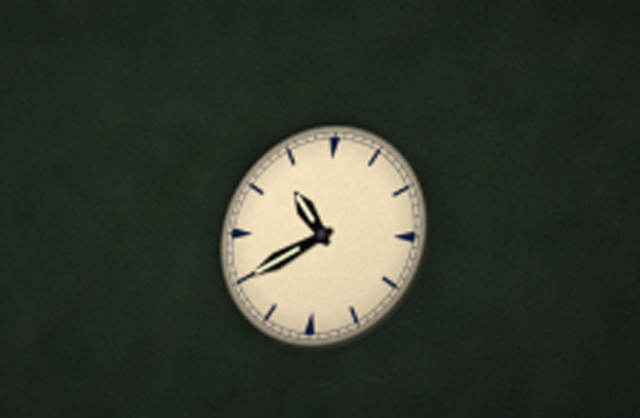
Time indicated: 10h40
